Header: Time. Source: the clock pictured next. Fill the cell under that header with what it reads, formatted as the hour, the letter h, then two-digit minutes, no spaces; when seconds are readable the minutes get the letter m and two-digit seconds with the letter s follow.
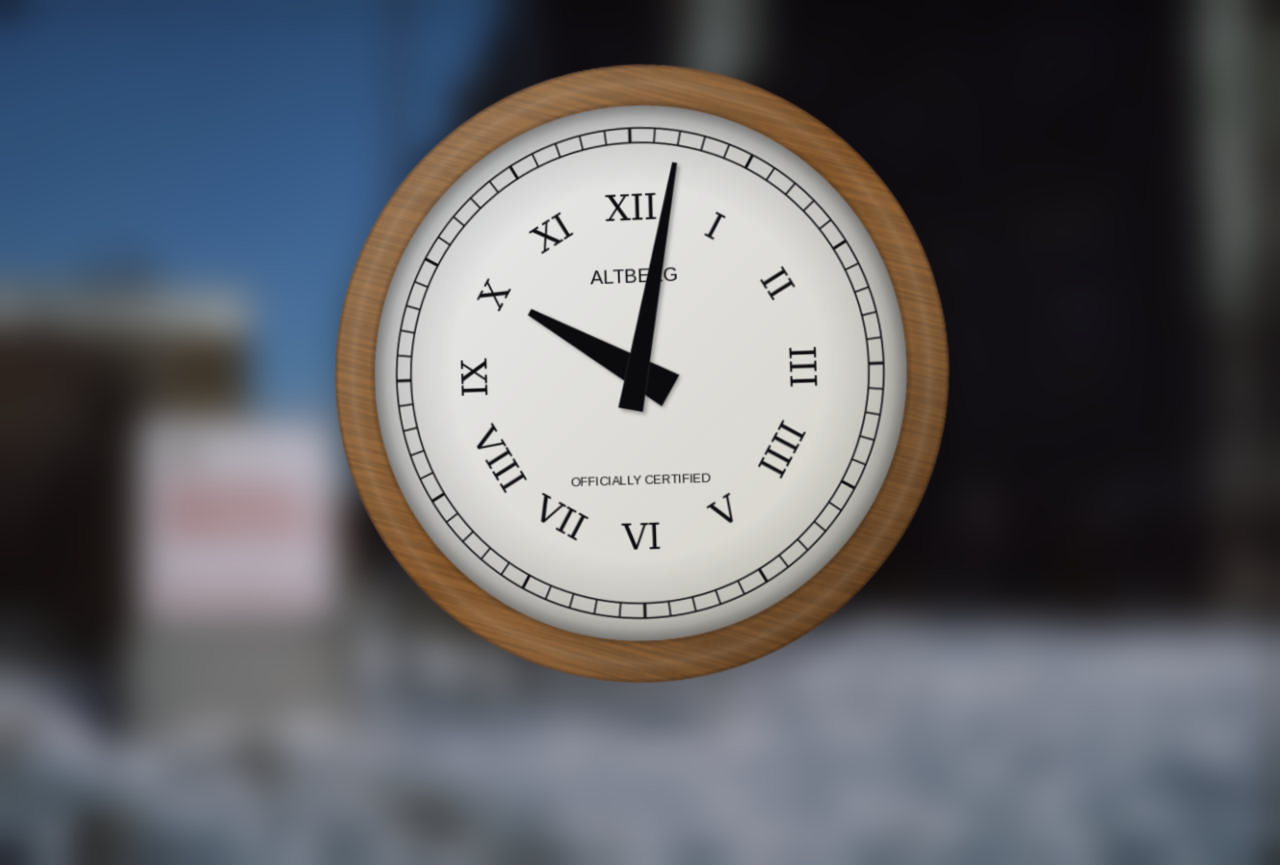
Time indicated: 10h02
